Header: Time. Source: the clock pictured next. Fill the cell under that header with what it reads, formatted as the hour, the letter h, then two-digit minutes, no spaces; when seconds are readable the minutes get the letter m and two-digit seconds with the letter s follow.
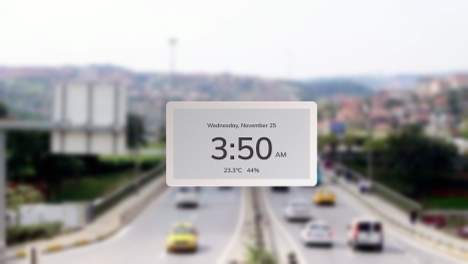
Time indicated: 3h50
